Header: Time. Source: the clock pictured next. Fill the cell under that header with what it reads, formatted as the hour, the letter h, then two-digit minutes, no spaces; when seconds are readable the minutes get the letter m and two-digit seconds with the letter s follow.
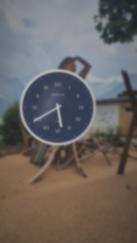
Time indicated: 5h40
